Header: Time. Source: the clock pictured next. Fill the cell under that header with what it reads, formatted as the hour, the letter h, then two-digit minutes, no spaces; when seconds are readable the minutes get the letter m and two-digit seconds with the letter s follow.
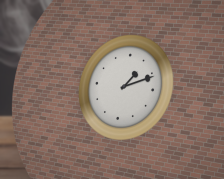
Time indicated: 1h11
